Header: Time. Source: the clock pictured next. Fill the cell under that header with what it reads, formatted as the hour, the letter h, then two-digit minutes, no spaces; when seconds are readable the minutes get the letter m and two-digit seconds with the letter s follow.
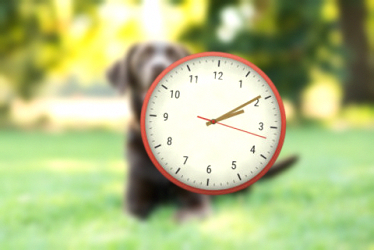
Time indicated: 2h09m17s
